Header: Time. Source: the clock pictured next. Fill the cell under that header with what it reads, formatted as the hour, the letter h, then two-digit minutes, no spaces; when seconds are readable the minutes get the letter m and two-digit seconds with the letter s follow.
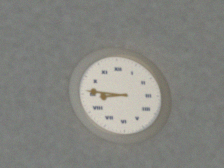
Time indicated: 8h46
